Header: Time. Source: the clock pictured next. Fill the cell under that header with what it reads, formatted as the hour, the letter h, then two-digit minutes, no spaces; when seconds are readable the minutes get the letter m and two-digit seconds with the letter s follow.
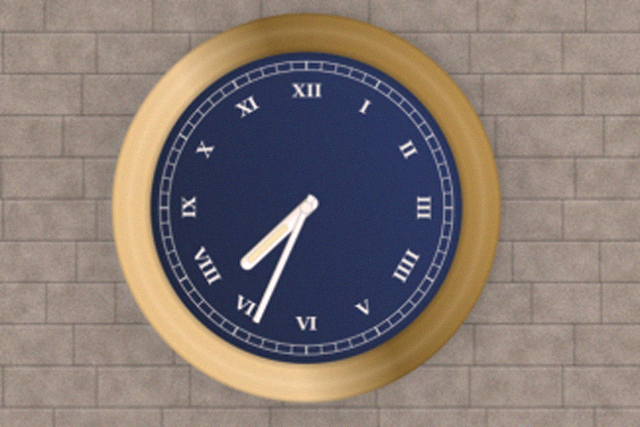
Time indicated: 7h34
